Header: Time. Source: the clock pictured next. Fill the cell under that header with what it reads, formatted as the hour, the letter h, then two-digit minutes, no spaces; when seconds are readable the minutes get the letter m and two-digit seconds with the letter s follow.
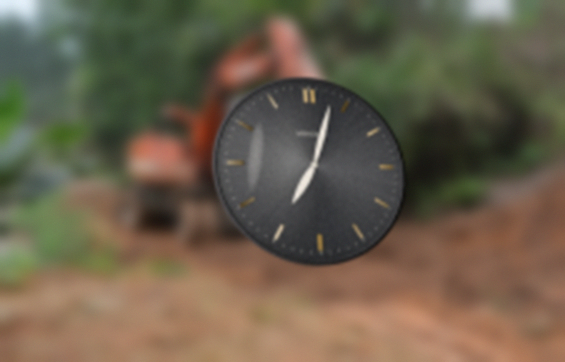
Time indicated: 7h03
